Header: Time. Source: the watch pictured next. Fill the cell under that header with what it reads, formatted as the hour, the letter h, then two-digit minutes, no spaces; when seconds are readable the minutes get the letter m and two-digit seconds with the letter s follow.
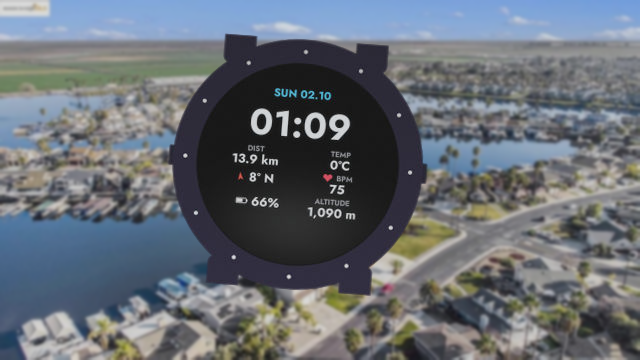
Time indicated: 1h09
